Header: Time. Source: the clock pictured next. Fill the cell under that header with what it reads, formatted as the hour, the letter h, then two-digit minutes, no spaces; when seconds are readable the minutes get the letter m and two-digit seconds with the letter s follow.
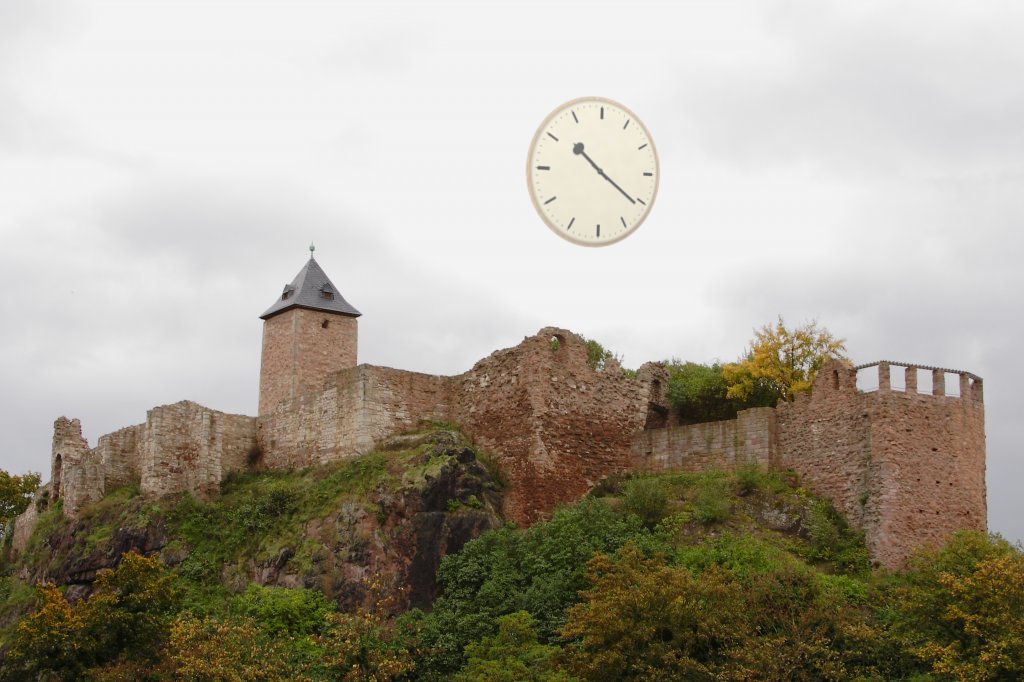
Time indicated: 10h21
